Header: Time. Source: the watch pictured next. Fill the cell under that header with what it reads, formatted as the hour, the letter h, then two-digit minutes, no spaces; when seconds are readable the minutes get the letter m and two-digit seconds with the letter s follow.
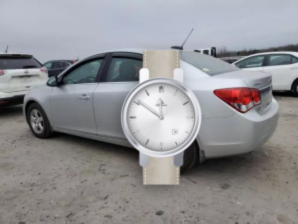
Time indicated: 11h51
